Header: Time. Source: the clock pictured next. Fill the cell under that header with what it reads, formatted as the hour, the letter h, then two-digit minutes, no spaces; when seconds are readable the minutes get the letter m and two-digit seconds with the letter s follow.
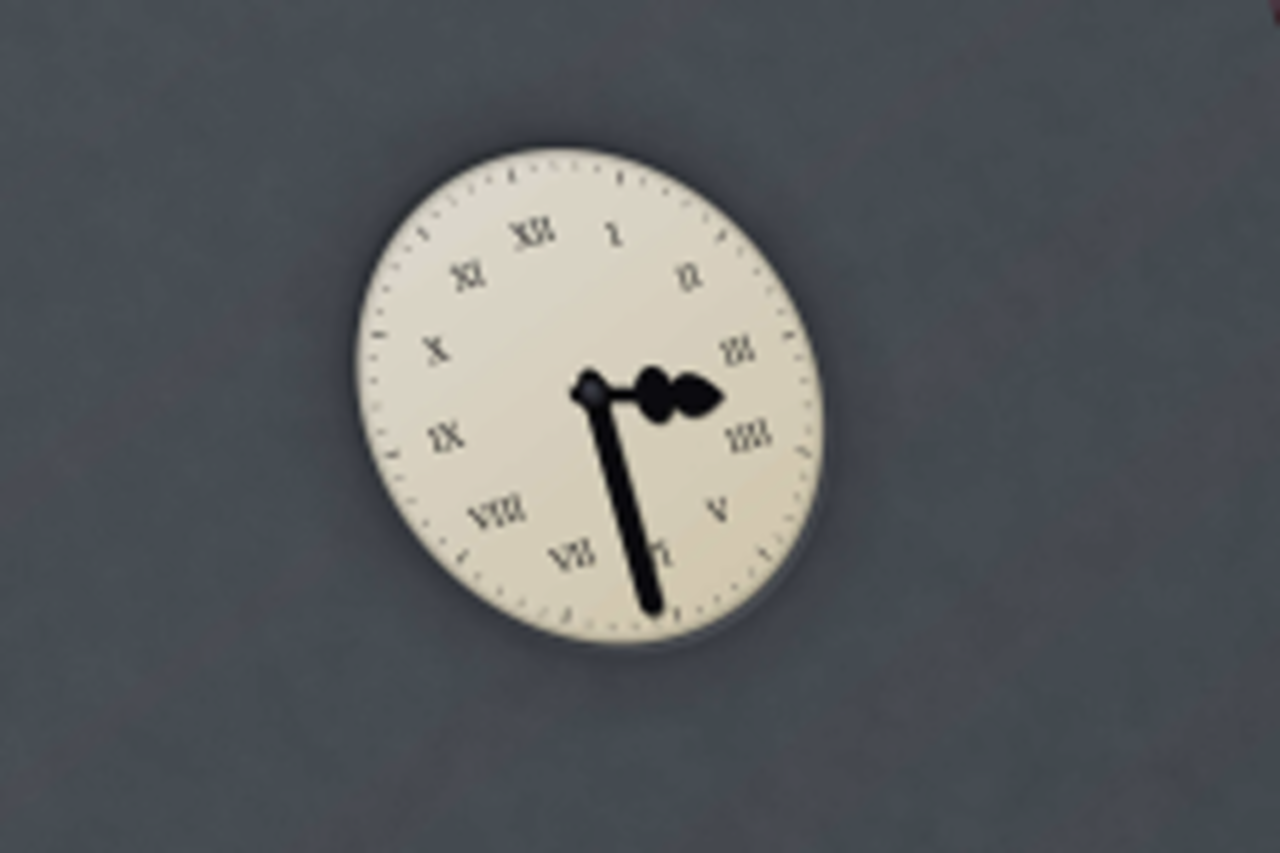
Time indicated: 3h31
